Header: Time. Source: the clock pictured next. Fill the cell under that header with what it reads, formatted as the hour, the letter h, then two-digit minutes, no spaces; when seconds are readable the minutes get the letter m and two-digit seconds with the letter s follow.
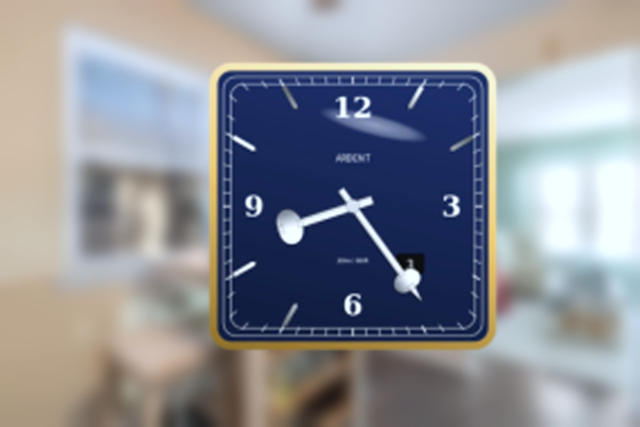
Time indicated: 8h24
